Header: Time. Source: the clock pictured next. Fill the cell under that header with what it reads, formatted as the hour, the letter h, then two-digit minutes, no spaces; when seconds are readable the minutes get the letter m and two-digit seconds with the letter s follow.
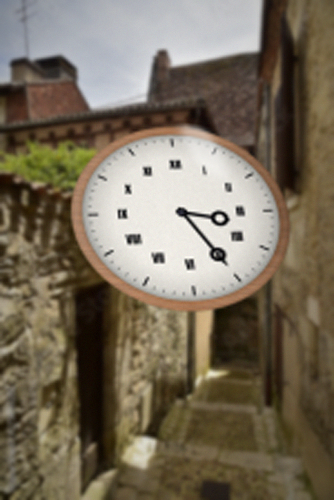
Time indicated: 3h25
